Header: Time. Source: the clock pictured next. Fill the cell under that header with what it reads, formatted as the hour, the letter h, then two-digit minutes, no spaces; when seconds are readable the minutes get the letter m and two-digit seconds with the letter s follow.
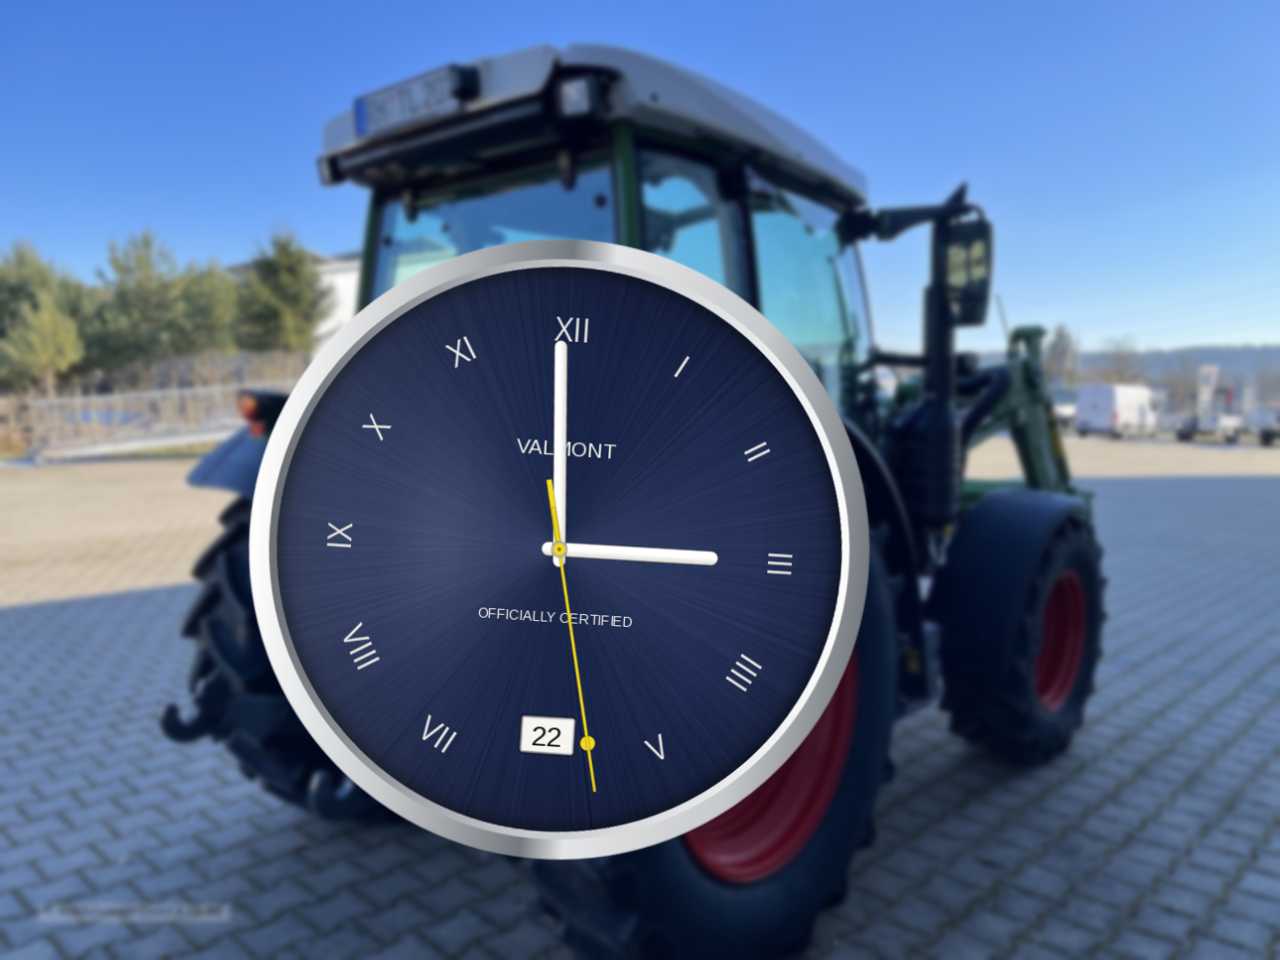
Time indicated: 2h59m28s
